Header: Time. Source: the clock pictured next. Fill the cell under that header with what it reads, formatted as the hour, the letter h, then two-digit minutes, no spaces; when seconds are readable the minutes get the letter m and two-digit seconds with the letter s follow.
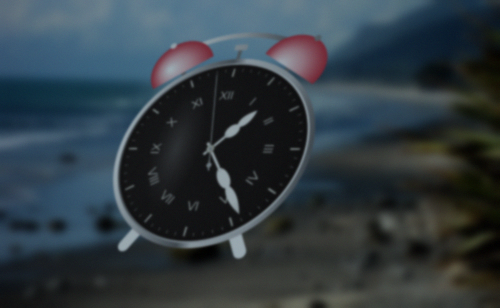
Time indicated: 1h23m58s
